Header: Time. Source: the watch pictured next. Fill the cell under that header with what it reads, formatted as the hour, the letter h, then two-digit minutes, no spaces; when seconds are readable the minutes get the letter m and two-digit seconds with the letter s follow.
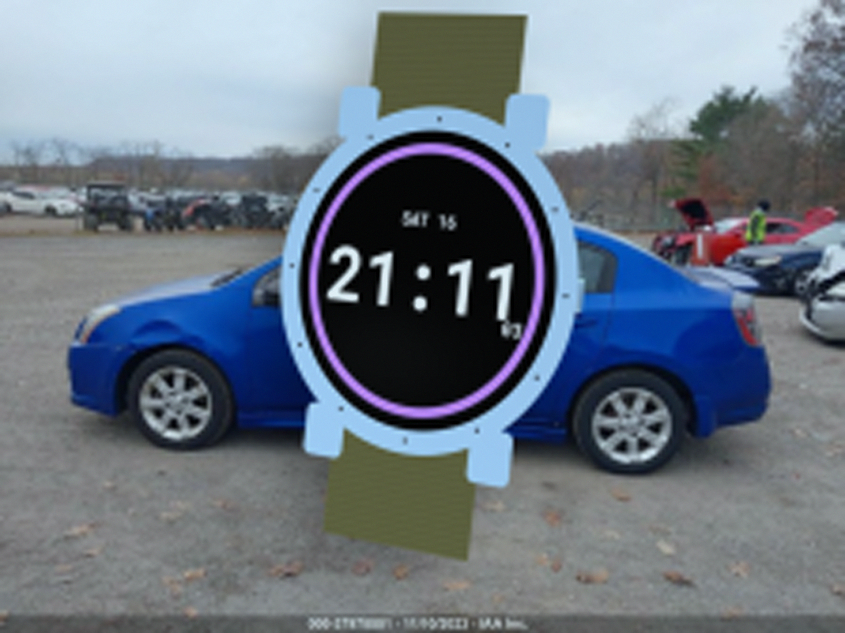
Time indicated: 21h11
